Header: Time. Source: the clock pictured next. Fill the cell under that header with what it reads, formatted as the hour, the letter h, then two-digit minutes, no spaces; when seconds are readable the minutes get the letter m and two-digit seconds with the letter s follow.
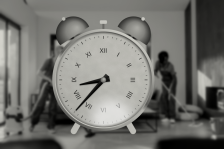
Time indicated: 8h37
